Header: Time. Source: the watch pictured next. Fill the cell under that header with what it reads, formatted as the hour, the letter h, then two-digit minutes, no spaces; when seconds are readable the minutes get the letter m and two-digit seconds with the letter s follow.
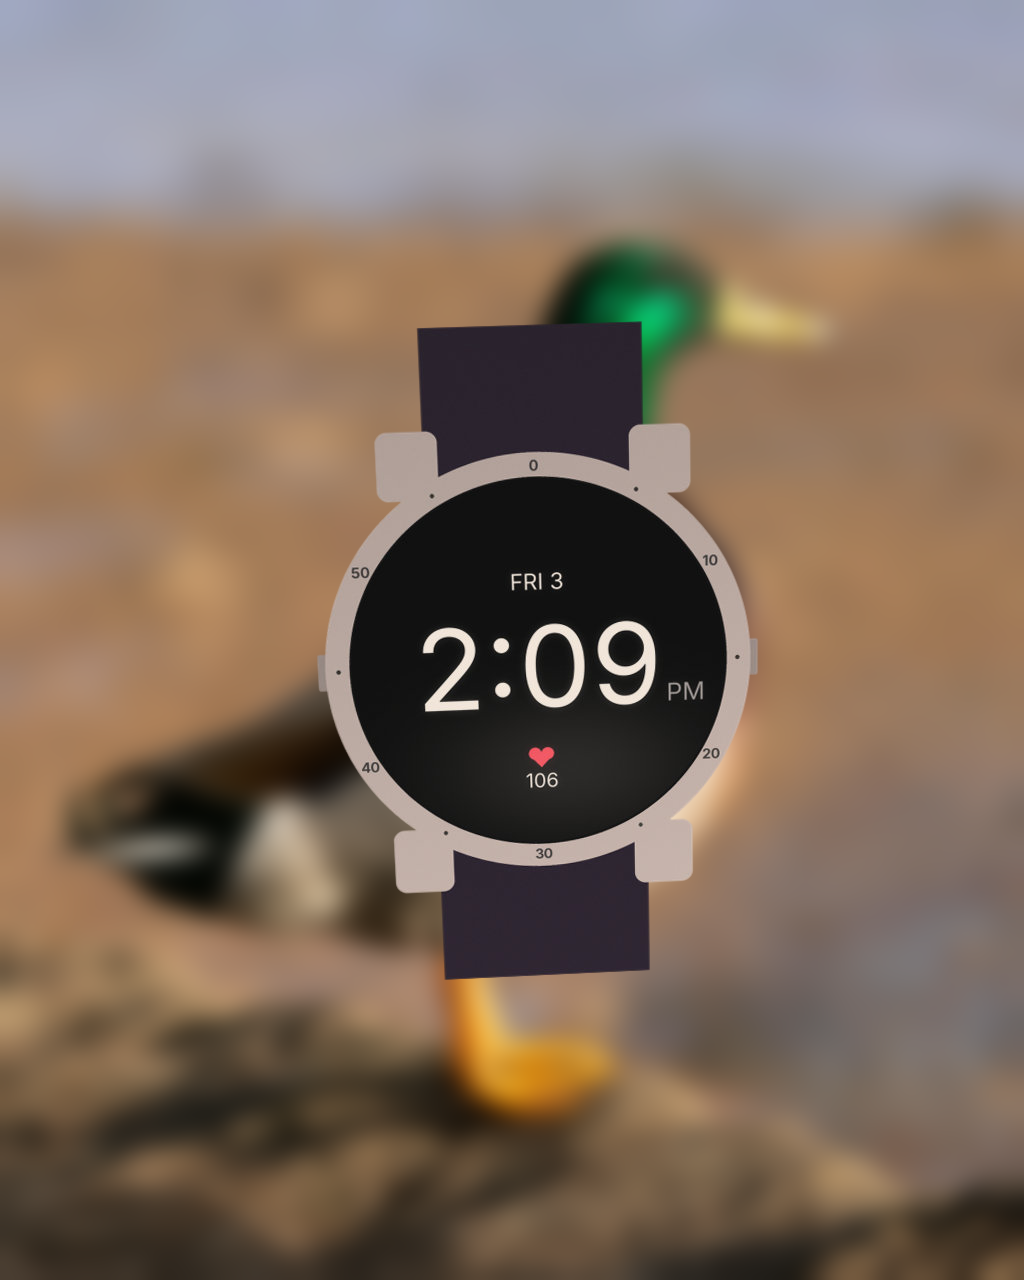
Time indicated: 2h09
